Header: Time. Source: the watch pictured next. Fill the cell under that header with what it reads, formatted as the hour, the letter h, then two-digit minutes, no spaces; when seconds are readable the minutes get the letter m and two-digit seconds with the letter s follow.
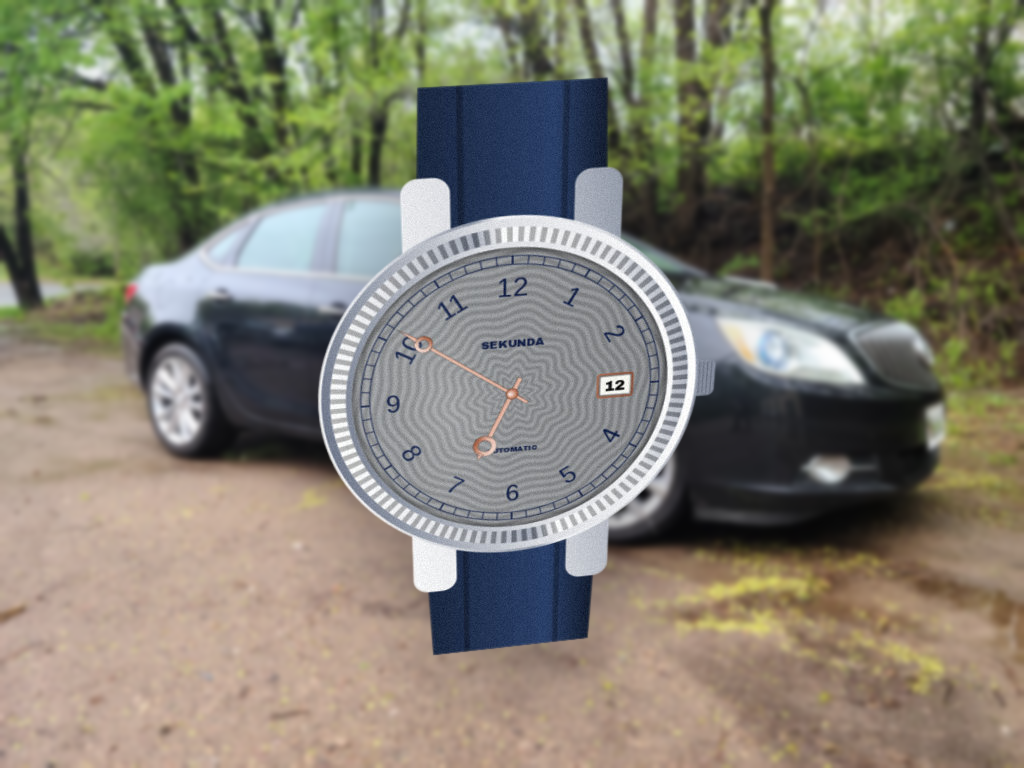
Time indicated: 6h51
